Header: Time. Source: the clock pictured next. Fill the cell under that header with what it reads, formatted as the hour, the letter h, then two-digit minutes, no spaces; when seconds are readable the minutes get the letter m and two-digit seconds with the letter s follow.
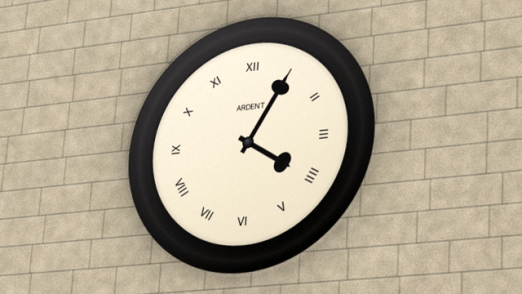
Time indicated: 4h05
